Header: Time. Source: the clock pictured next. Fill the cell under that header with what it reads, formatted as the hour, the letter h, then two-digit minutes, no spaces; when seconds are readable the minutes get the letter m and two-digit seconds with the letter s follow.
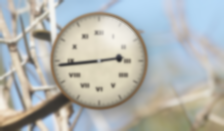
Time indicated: 2h44
